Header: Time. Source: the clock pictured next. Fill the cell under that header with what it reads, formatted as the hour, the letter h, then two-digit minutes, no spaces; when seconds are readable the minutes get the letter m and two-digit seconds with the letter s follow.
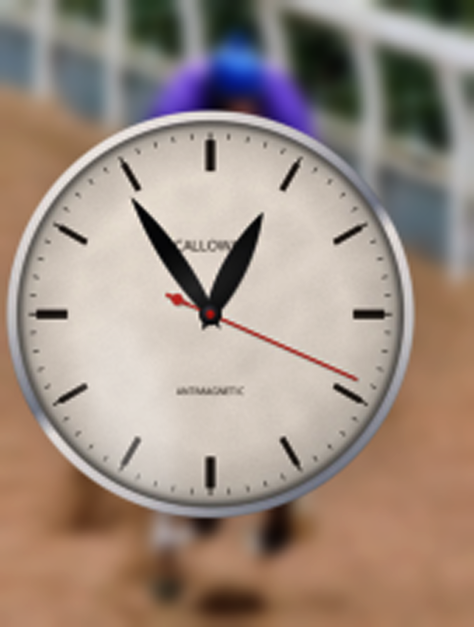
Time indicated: 12h54m19s
